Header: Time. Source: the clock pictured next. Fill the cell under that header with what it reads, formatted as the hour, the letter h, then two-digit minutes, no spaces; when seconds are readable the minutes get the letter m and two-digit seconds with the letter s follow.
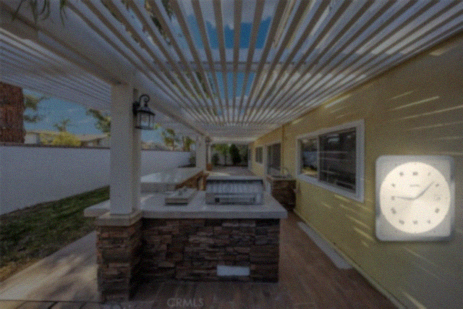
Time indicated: 9h08
